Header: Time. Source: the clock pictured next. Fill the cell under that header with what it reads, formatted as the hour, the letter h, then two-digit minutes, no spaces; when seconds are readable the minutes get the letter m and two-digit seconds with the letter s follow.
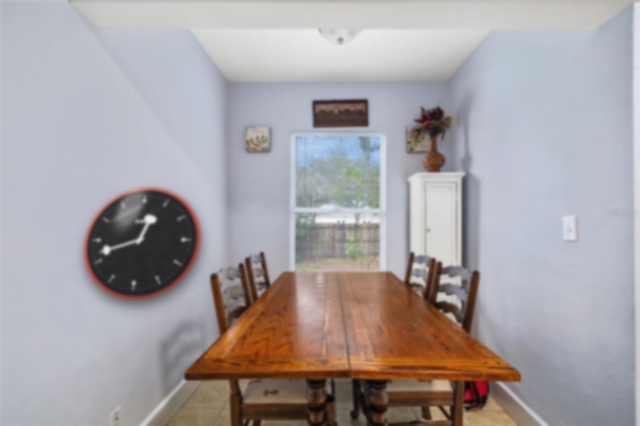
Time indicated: 12h42
